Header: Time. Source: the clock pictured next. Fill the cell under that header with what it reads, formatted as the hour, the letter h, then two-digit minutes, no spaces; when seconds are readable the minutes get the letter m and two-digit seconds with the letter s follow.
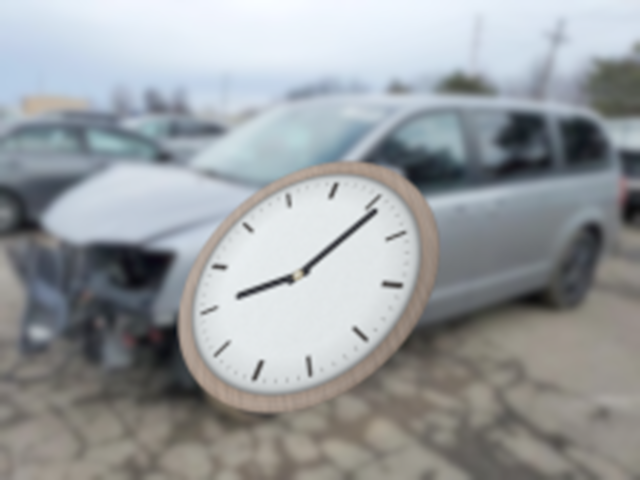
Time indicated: 8h06
